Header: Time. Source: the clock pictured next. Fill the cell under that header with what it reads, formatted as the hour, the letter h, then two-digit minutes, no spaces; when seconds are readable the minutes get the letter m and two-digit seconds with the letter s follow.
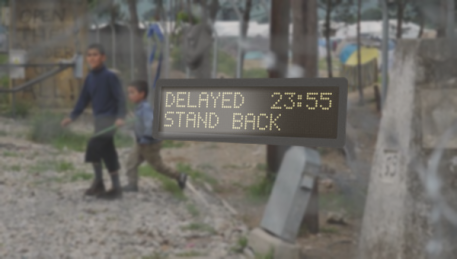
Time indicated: 23h55
